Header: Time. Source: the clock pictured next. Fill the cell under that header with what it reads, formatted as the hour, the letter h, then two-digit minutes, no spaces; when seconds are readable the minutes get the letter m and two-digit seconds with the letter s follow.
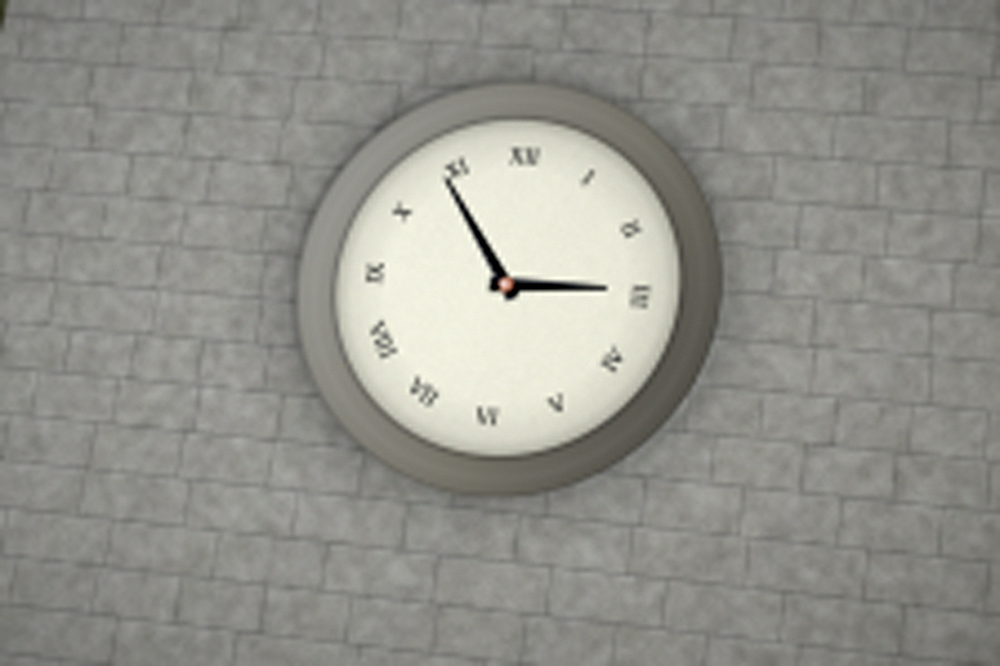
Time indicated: 2h54
